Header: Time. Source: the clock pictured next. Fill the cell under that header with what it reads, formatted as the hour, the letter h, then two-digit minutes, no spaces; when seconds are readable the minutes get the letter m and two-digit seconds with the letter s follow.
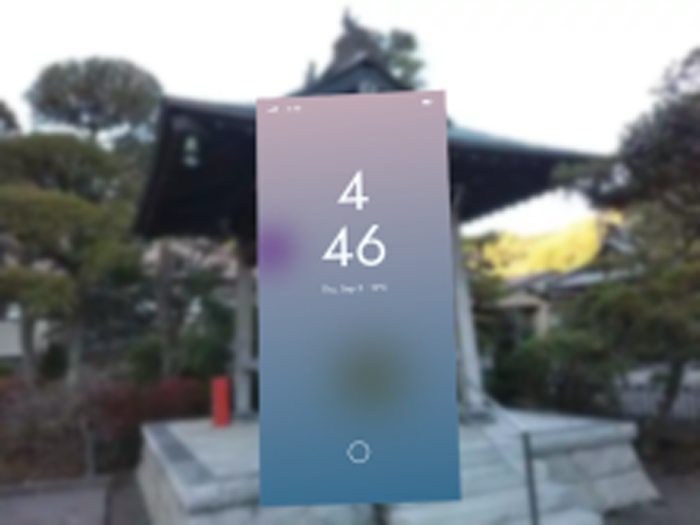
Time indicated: 4h46
